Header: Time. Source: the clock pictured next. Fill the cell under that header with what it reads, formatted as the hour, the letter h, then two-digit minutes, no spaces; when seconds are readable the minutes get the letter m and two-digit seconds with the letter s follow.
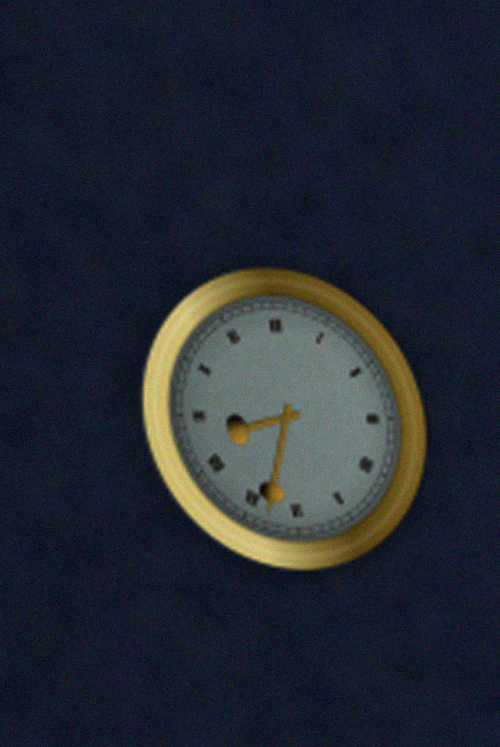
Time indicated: 8h33
